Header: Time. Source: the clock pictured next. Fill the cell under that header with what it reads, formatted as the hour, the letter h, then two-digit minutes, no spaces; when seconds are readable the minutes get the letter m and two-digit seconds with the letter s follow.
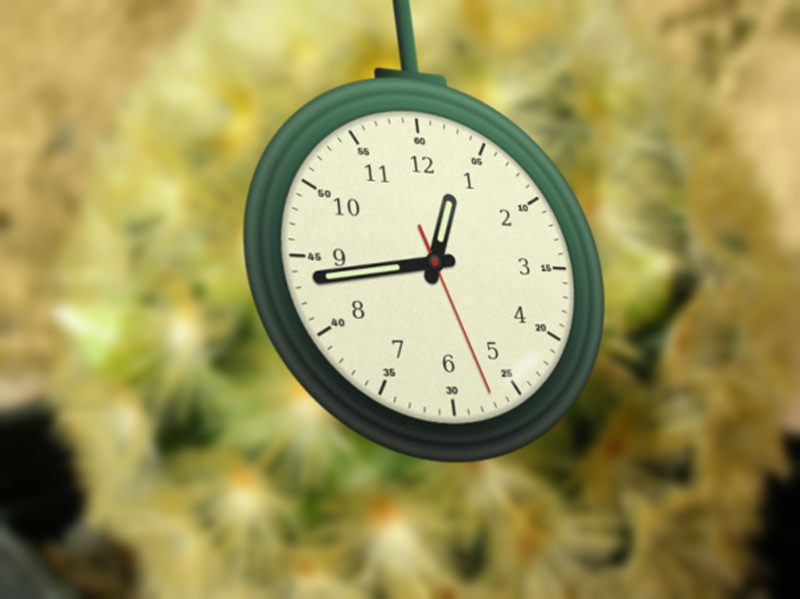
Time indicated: 12h43m27s
